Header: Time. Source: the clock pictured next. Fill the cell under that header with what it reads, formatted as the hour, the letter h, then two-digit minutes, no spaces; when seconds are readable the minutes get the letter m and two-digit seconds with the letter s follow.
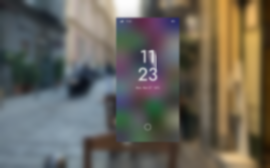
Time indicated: 11h23
